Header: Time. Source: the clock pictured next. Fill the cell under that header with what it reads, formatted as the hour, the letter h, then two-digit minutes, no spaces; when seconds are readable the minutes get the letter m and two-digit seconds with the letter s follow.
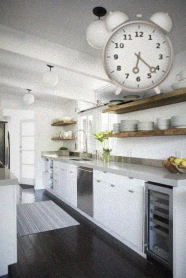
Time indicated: 6h22
